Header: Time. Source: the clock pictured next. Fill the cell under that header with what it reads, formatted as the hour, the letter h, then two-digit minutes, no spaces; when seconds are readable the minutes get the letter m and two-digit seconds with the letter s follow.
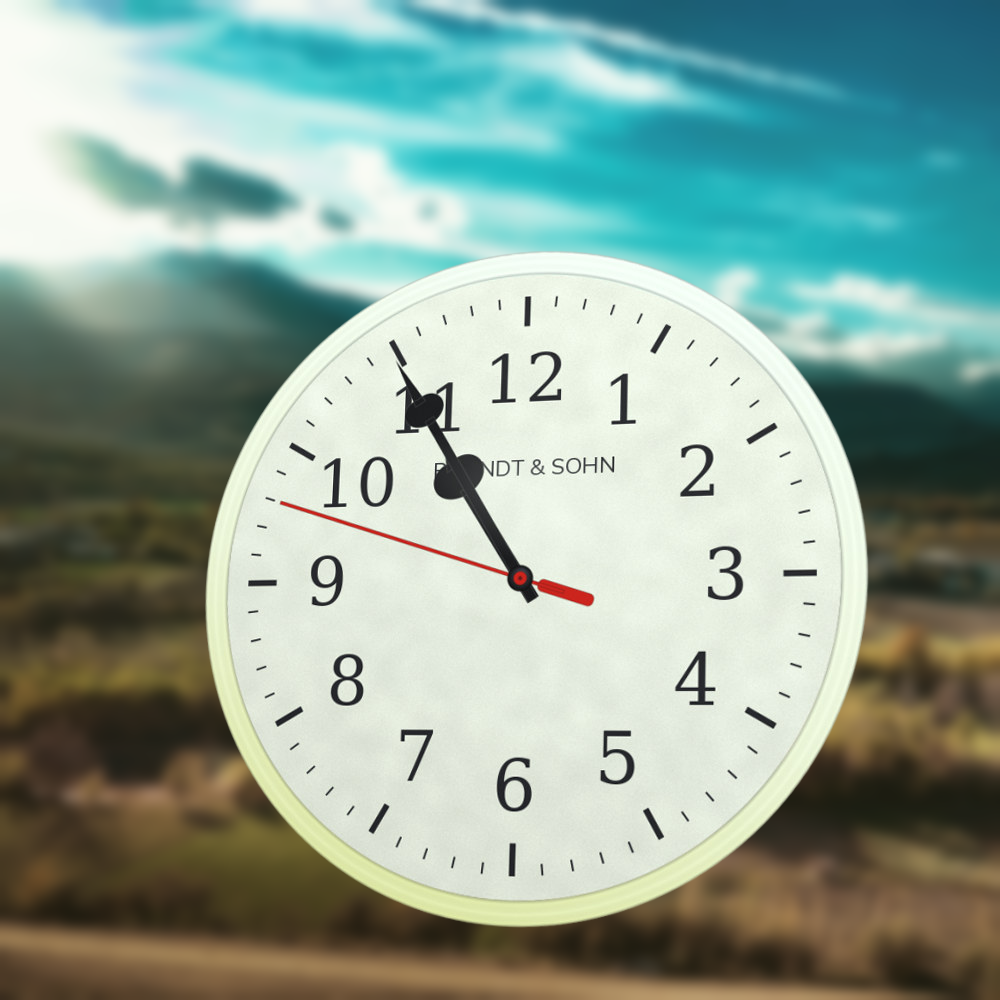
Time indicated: 10h54m48s
